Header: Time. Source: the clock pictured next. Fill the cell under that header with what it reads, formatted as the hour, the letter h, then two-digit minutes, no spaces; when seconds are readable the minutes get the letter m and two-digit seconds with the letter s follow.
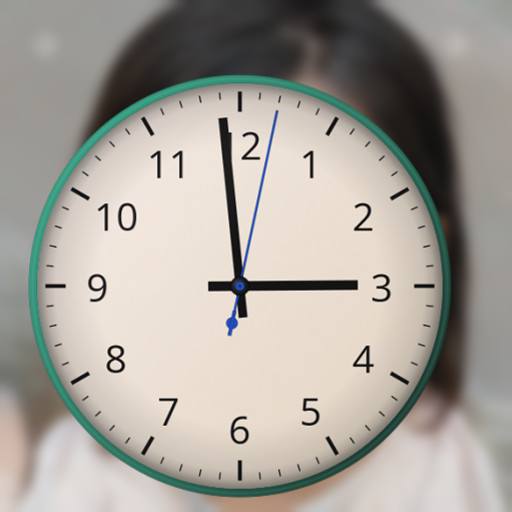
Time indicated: 2h59m02s
